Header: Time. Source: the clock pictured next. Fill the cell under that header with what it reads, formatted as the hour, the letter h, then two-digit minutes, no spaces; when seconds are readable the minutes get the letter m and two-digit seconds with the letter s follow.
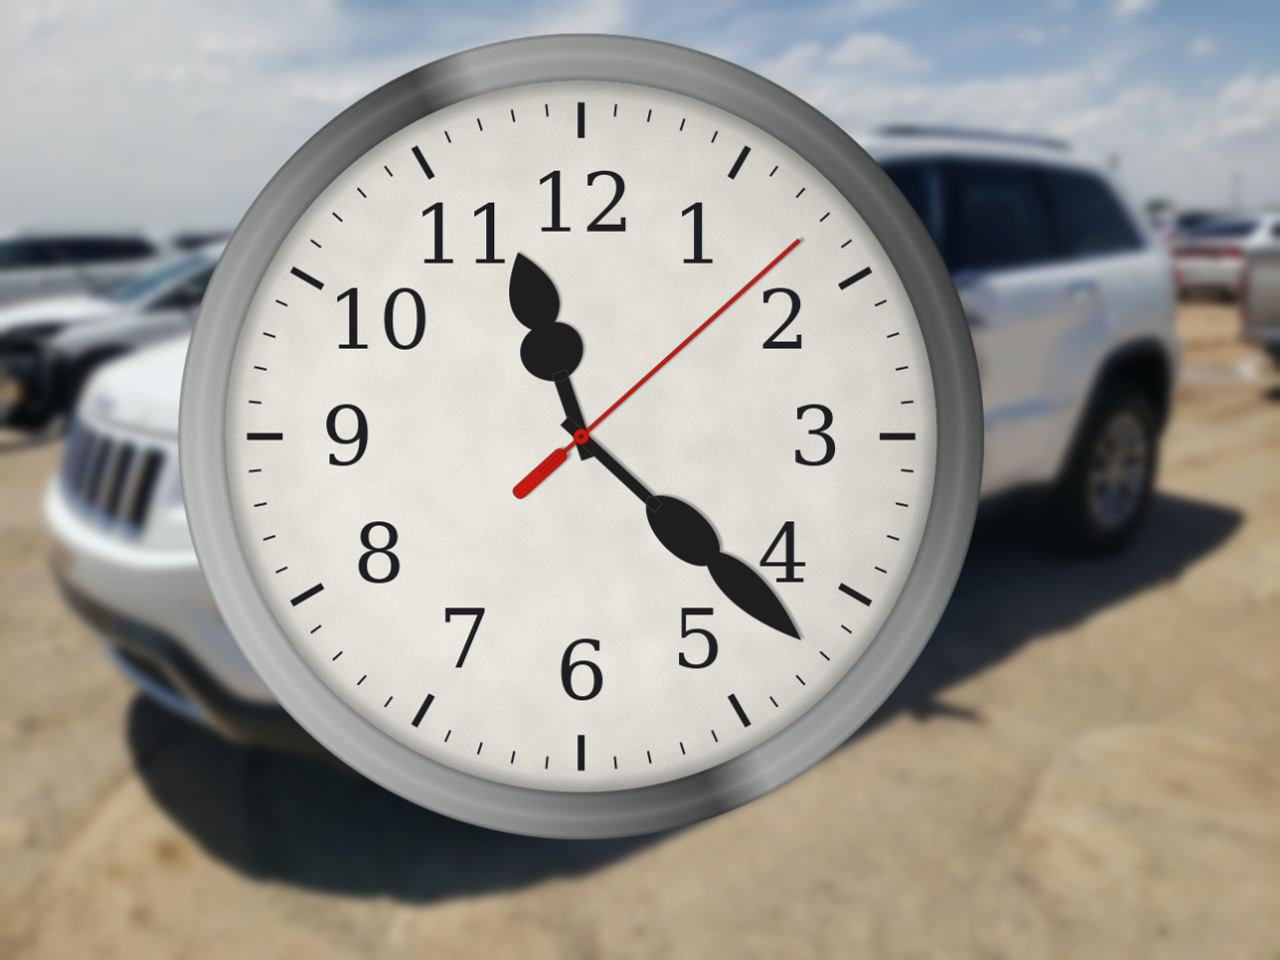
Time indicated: 11h22m08s
